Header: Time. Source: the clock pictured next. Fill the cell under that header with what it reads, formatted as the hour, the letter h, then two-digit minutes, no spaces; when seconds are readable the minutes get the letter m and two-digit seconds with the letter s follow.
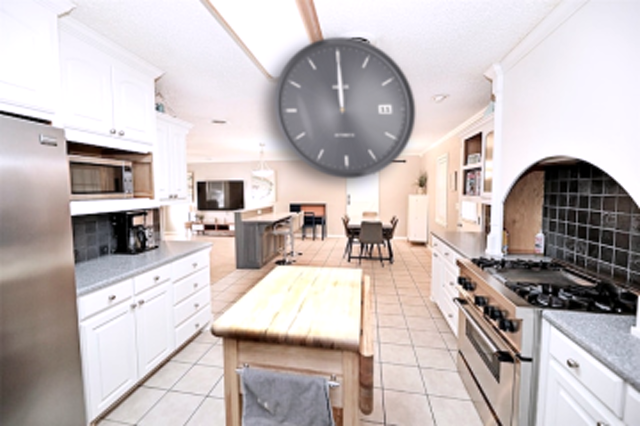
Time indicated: 12h00
